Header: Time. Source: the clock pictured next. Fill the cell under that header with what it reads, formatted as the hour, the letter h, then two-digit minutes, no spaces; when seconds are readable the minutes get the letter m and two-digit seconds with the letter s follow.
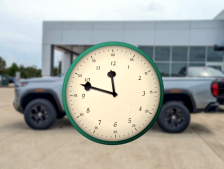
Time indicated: 11h48
